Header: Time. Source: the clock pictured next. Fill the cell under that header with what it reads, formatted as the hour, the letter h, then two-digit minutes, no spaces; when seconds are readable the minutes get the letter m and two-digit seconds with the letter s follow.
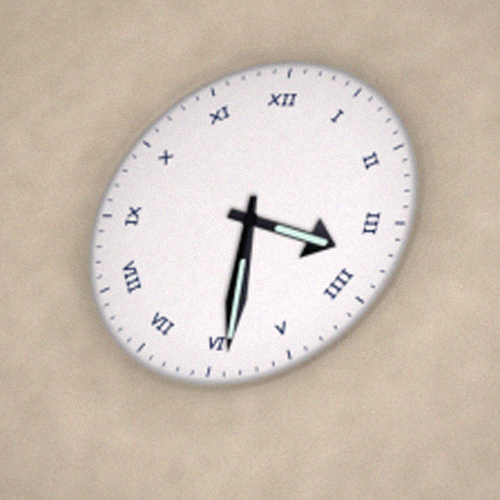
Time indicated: 3h29
